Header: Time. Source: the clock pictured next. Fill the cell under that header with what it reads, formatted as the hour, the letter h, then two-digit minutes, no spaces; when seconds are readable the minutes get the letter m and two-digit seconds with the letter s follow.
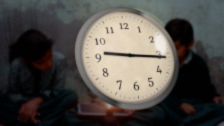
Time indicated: 9h16
